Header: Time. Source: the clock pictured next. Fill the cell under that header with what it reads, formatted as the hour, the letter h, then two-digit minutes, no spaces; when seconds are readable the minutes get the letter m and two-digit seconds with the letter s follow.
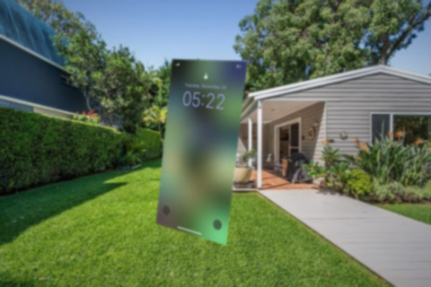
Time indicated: 5h22
